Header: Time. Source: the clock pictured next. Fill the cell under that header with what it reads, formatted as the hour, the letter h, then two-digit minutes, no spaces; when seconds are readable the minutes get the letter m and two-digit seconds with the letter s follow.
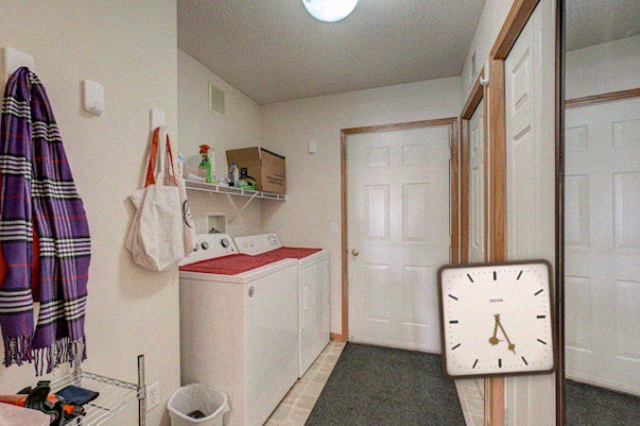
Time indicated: 6h26
